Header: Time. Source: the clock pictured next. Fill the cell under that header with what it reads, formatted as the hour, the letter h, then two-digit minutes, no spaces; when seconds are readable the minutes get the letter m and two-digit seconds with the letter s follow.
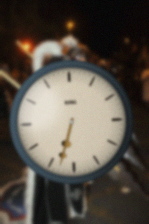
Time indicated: 6h33
